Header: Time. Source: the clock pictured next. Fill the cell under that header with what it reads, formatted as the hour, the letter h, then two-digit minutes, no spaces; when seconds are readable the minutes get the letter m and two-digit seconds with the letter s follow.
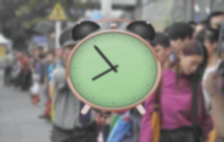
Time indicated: 7h54
